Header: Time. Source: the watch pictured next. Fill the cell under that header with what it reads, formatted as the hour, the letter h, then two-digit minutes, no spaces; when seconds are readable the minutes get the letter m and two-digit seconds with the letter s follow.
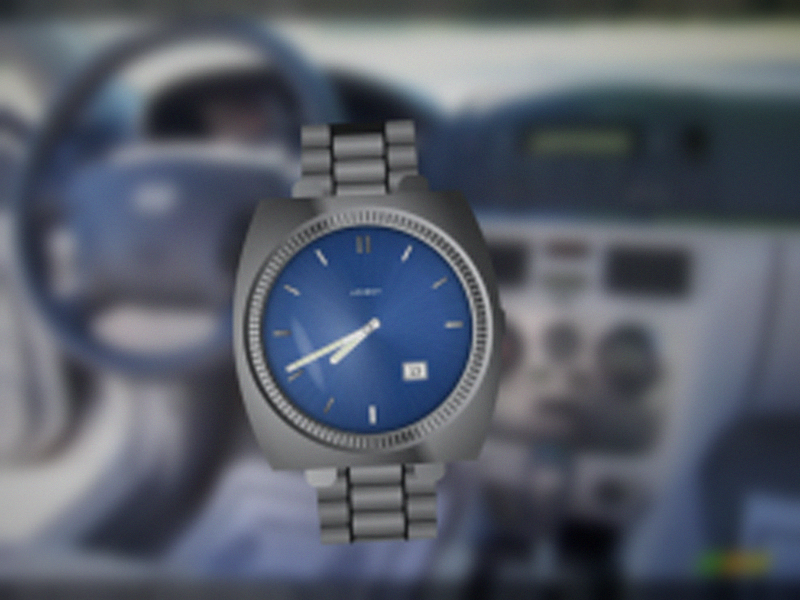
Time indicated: 7h41
